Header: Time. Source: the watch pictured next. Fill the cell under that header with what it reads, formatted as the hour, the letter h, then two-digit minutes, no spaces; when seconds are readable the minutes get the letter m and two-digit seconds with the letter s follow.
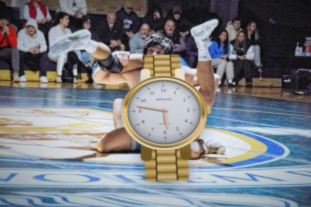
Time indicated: 5h47
